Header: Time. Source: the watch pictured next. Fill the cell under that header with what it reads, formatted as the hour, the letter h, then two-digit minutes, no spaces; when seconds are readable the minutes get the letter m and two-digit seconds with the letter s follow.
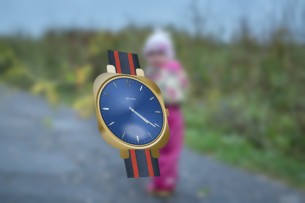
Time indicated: 4h21
